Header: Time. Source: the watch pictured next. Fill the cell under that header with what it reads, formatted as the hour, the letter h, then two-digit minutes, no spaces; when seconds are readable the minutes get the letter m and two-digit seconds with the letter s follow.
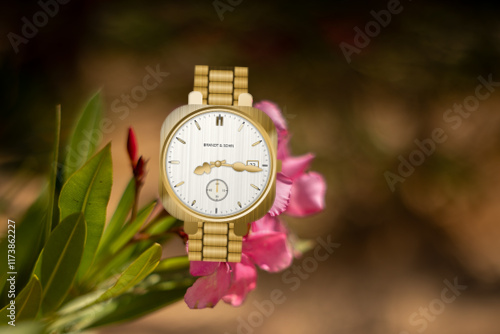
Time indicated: 8h16
